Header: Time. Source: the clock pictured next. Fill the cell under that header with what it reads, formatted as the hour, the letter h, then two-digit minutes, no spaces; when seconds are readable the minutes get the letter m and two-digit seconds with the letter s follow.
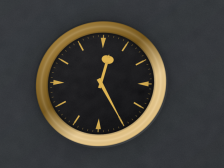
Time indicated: 12h25
